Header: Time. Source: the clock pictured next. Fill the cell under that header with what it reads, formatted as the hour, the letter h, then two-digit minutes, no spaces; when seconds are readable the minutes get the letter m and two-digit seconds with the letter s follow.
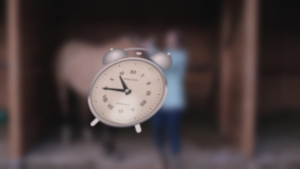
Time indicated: 10h45
